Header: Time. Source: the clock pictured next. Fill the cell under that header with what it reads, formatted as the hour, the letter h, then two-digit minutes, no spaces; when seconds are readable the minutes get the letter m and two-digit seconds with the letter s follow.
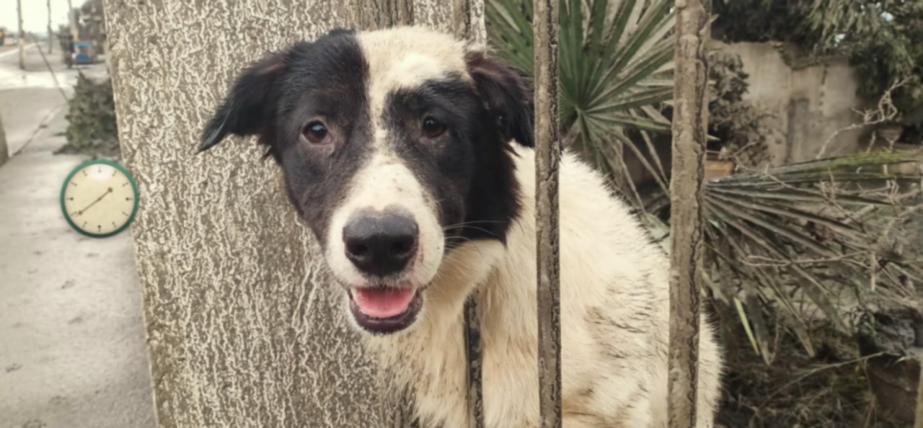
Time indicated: 1h39
